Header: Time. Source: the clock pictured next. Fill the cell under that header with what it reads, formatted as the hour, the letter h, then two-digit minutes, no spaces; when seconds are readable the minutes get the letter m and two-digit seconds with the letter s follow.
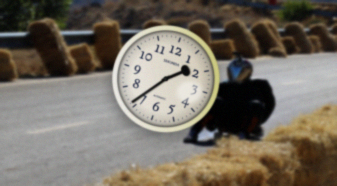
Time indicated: 1h36
